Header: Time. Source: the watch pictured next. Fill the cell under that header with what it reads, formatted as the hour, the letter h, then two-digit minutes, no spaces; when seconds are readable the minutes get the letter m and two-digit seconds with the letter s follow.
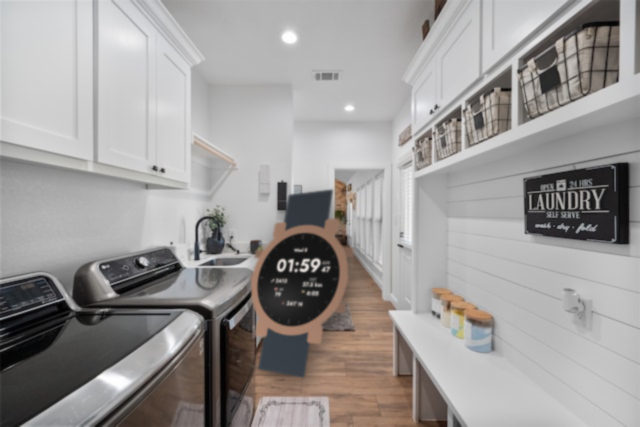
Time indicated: 1h59
